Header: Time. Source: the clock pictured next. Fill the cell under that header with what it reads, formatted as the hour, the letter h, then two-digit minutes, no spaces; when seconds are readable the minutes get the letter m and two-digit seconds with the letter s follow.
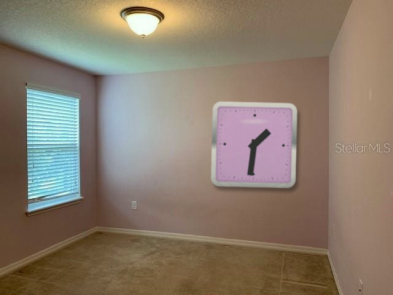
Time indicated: 1h31
